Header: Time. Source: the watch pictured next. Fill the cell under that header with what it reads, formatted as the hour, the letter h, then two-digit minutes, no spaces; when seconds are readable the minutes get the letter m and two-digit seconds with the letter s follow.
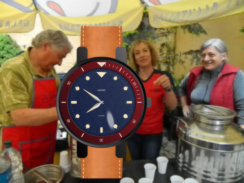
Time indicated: 7h51
